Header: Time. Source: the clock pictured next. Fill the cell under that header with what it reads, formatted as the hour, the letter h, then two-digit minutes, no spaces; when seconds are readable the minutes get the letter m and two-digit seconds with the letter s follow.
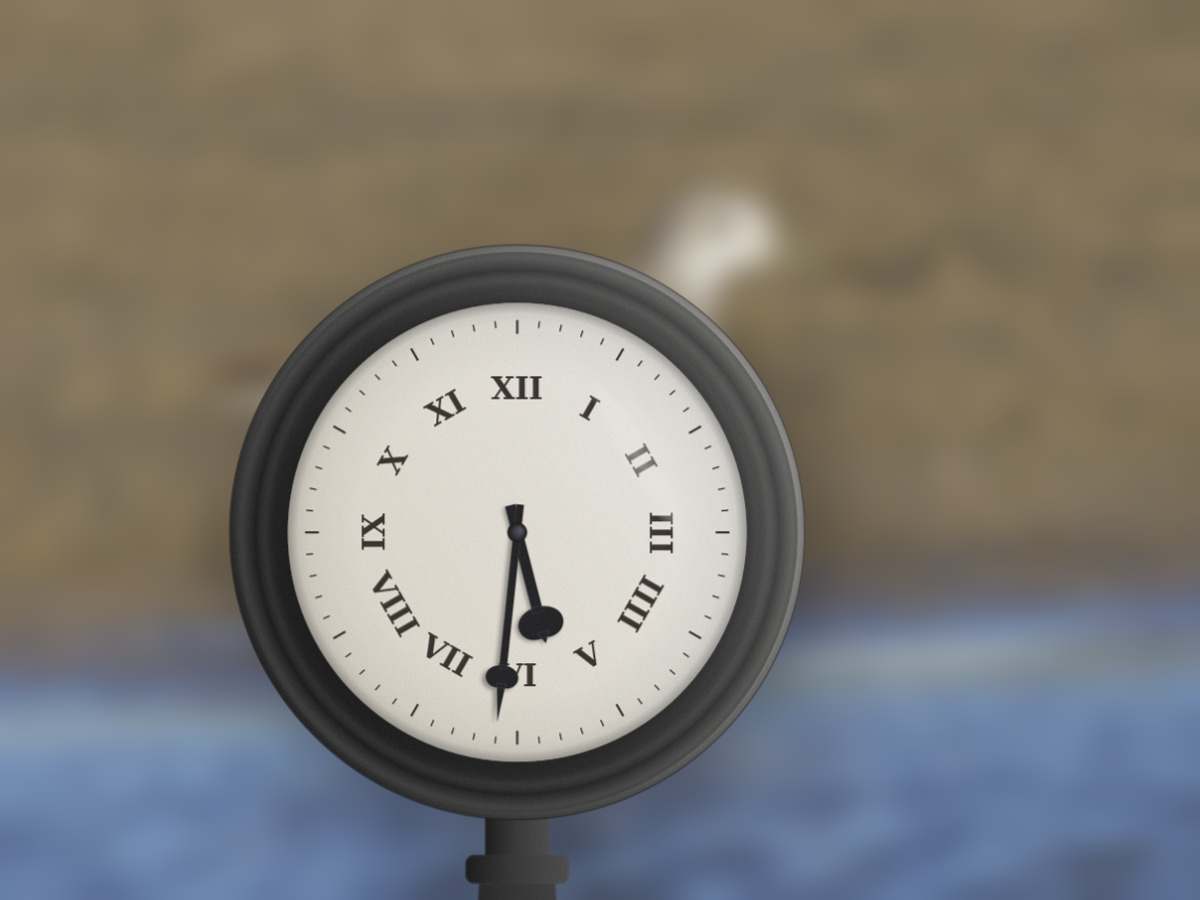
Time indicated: 5h31
